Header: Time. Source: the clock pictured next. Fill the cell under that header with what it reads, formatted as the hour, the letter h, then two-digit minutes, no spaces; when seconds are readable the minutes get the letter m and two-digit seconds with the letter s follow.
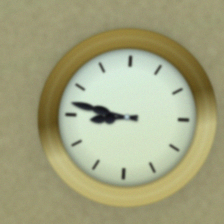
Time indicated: 8h47
